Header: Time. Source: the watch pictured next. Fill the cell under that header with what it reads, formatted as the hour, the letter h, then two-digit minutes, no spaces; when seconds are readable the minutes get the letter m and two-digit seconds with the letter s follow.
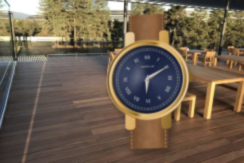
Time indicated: 6h10
